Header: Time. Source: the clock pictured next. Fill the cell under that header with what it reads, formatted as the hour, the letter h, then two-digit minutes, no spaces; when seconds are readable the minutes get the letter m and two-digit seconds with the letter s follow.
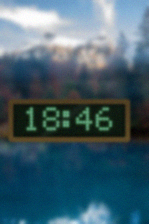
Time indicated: 18h46
